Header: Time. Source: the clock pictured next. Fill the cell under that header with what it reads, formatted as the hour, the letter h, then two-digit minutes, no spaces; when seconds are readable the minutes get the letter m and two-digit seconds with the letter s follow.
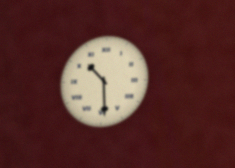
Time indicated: 10h29
